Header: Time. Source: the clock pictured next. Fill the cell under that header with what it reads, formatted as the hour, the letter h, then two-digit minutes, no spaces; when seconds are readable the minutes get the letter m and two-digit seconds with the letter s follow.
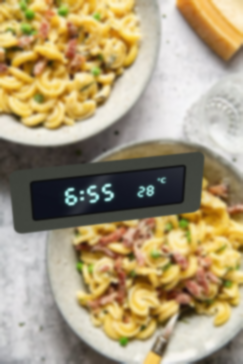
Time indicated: 6h55
